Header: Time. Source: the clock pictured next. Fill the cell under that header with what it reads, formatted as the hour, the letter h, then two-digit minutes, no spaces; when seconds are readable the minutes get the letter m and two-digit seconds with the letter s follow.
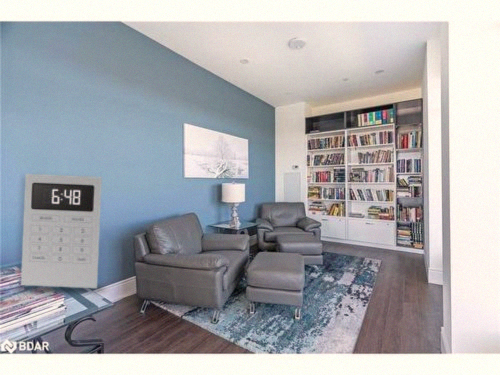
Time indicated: 6h48
